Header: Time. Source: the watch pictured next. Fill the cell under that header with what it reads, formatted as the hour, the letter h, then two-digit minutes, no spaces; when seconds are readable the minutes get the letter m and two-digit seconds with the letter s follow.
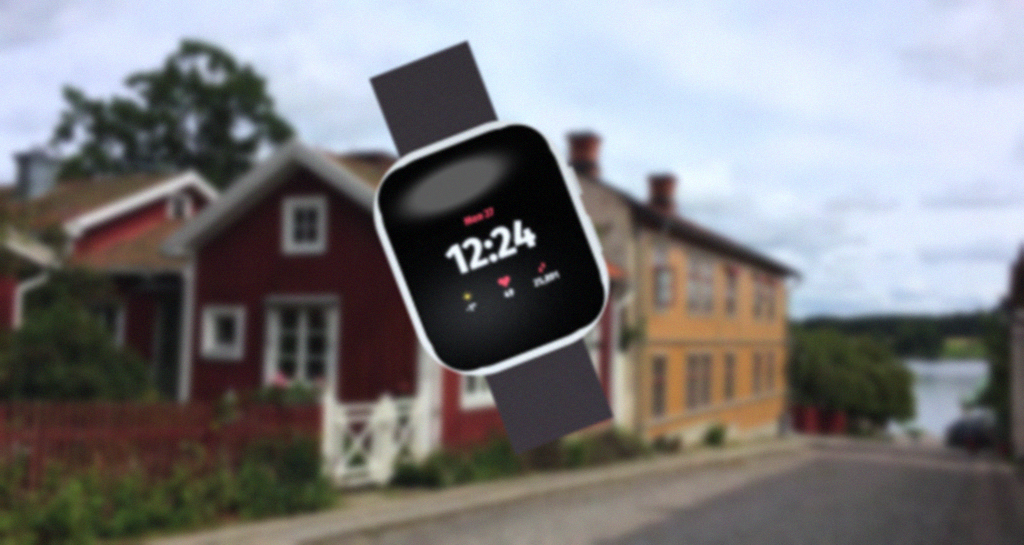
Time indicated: 12h24
